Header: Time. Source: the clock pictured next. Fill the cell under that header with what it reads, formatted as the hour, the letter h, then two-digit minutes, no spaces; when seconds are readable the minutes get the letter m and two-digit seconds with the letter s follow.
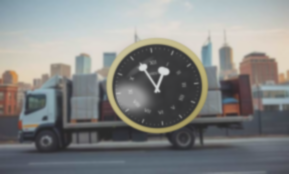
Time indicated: 12h56
